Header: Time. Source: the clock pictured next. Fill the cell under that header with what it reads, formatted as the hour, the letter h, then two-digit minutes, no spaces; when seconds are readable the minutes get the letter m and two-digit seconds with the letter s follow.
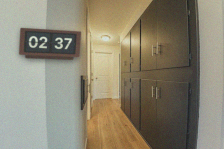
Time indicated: 2h37
